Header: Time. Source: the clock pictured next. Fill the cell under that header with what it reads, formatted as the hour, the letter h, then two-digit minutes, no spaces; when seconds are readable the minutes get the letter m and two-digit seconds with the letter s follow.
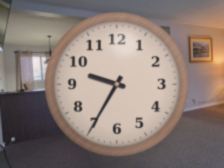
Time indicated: 9h35
